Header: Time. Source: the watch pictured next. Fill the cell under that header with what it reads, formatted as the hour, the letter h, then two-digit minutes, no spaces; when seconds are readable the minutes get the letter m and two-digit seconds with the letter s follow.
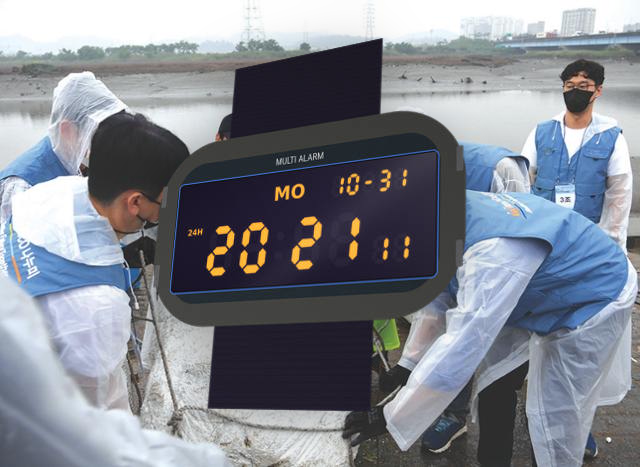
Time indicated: 20h21m11s
